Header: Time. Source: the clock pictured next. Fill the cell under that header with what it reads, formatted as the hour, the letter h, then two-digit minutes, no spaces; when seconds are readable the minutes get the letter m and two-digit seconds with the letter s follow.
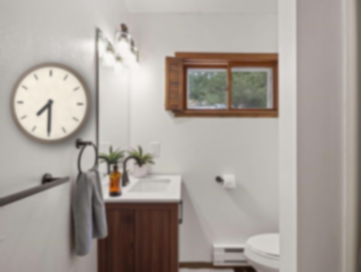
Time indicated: 7h30
